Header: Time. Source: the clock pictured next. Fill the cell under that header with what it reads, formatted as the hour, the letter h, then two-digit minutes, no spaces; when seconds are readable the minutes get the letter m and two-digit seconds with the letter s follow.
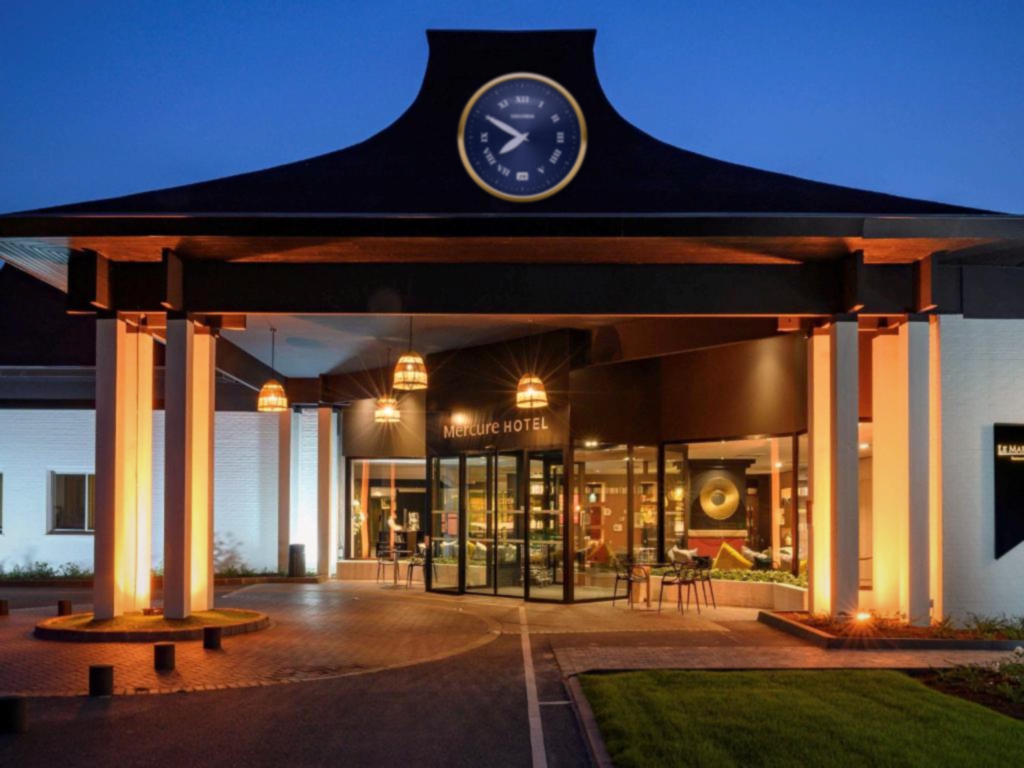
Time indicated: 7h50
